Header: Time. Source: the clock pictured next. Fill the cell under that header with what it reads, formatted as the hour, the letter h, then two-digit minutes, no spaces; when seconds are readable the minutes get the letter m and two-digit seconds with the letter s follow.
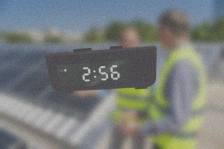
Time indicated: 2h56
